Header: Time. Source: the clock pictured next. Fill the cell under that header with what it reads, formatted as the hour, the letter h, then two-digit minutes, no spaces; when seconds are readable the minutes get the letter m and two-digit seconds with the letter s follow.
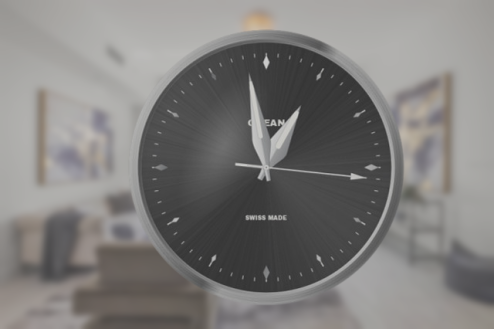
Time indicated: 12h58m16s
